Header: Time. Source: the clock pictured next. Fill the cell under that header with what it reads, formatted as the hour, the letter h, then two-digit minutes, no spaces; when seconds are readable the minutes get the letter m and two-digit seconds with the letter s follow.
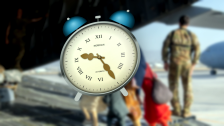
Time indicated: 9h25
